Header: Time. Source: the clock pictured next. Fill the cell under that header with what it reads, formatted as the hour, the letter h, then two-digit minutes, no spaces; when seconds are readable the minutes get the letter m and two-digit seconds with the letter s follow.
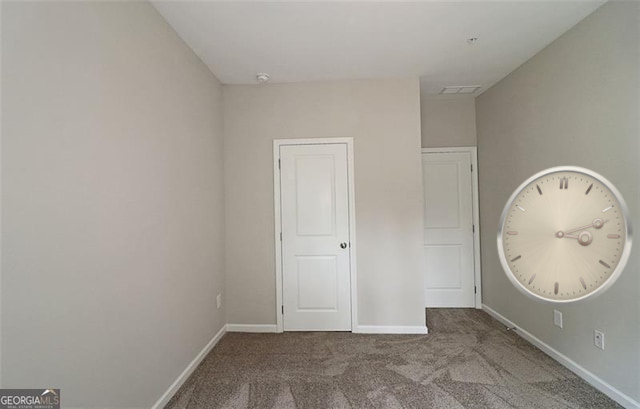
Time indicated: 3h12
